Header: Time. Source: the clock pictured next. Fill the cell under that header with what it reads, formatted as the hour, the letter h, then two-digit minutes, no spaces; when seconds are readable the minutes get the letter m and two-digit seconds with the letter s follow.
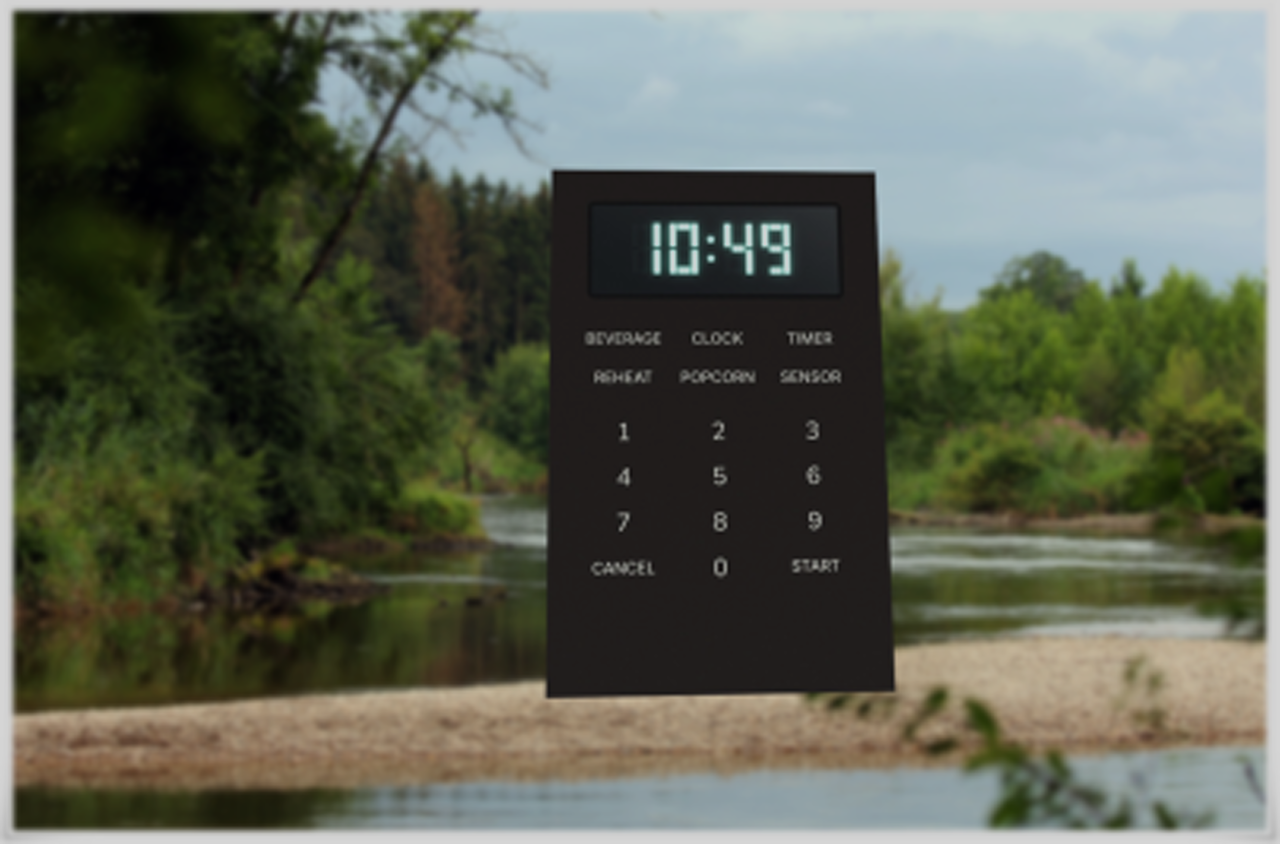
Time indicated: 10h49
